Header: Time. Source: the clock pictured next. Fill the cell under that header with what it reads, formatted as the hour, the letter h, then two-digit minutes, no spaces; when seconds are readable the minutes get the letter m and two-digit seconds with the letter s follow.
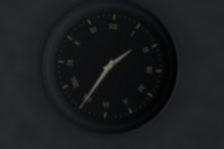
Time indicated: 1h35
